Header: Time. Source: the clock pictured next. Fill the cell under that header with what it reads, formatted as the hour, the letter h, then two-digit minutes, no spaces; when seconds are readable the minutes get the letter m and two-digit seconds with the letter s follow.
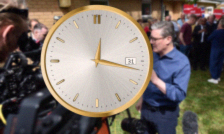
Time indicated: 12h17
